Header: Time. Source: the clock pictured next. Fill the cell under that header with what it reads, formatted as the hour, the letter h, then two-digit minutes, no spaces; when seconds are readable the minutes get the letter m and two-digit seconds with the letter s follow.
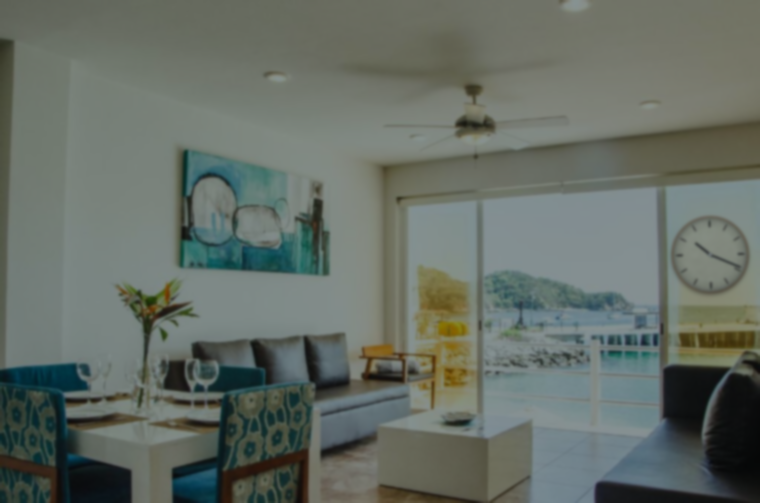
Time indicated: 10h19
